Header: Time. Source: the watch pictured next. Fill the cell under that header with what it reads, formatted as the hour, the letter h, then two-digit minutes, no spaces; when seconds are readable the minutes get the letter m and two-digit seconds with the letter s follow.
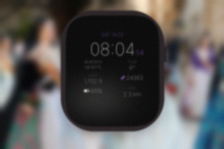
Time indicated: 8h04
